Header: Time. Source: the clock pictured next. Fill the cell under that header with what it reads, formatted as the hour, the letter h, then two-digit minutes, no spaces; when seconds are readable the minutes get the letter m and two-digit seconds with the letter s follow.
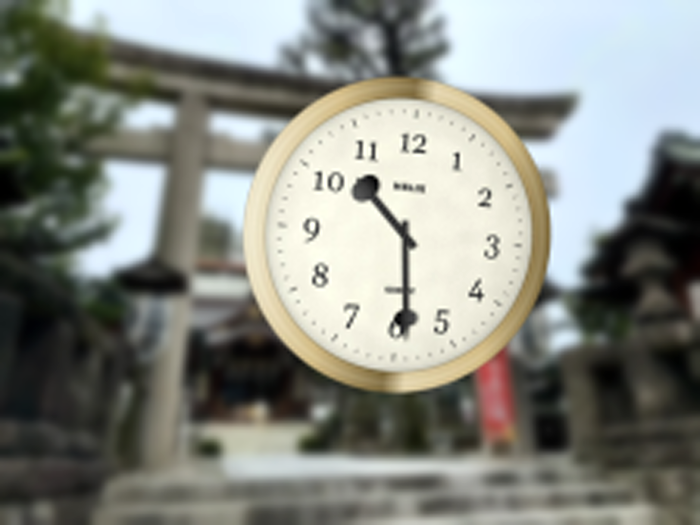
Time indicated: 10h29
